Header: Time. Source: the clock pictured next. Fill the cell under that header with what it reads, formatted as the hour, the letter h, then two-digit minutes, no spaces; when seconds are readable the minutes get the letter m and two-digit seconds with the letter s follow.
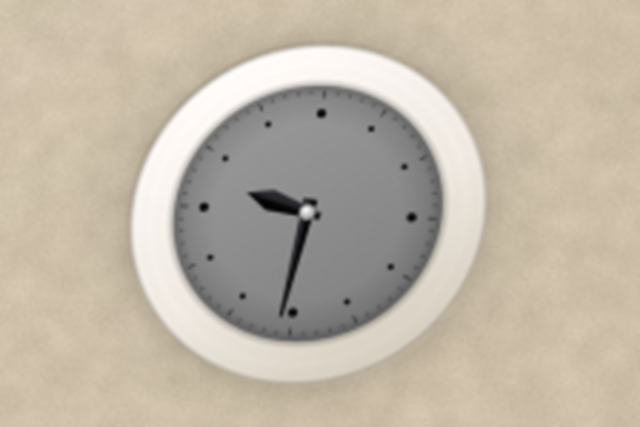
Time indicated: 9h31
